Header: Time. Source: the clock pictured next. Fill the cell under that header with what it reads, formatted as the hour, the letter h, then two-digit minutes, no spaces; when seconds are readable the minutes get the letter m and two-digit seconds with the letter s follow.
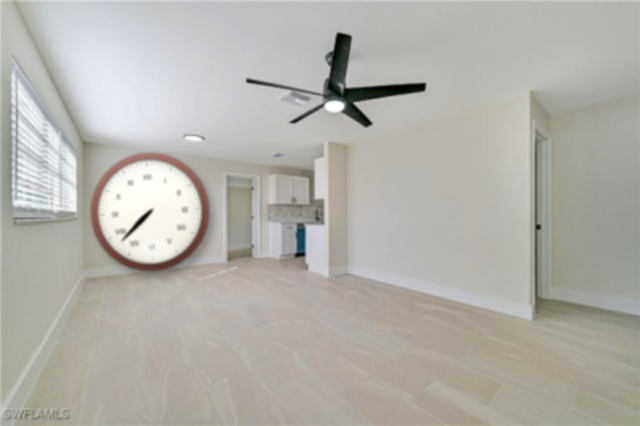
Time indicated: 7h38
